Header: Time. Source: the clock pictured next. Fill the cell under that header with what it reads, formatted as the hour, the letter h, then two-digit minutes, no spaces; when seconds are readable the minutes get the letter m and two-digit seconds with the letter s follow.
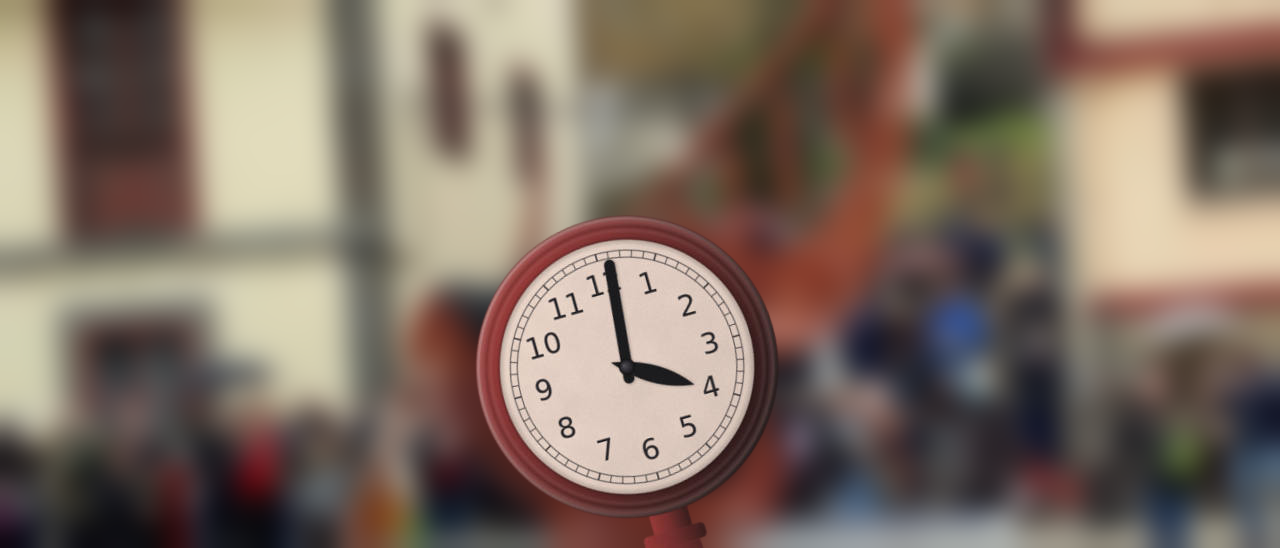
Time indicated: 4h01
